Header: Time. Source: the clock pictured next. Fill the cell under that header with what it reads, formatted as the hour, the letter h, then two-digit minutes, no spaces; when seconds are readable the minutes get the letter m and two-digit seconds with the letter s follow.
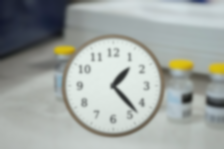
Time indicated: 1h23
